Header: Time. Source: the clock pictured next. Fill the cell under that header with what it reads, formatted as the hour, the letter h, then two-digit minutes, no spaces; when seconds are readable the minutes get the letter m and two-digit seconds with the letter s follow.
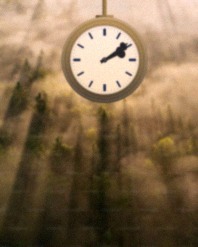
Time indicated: 2h09
